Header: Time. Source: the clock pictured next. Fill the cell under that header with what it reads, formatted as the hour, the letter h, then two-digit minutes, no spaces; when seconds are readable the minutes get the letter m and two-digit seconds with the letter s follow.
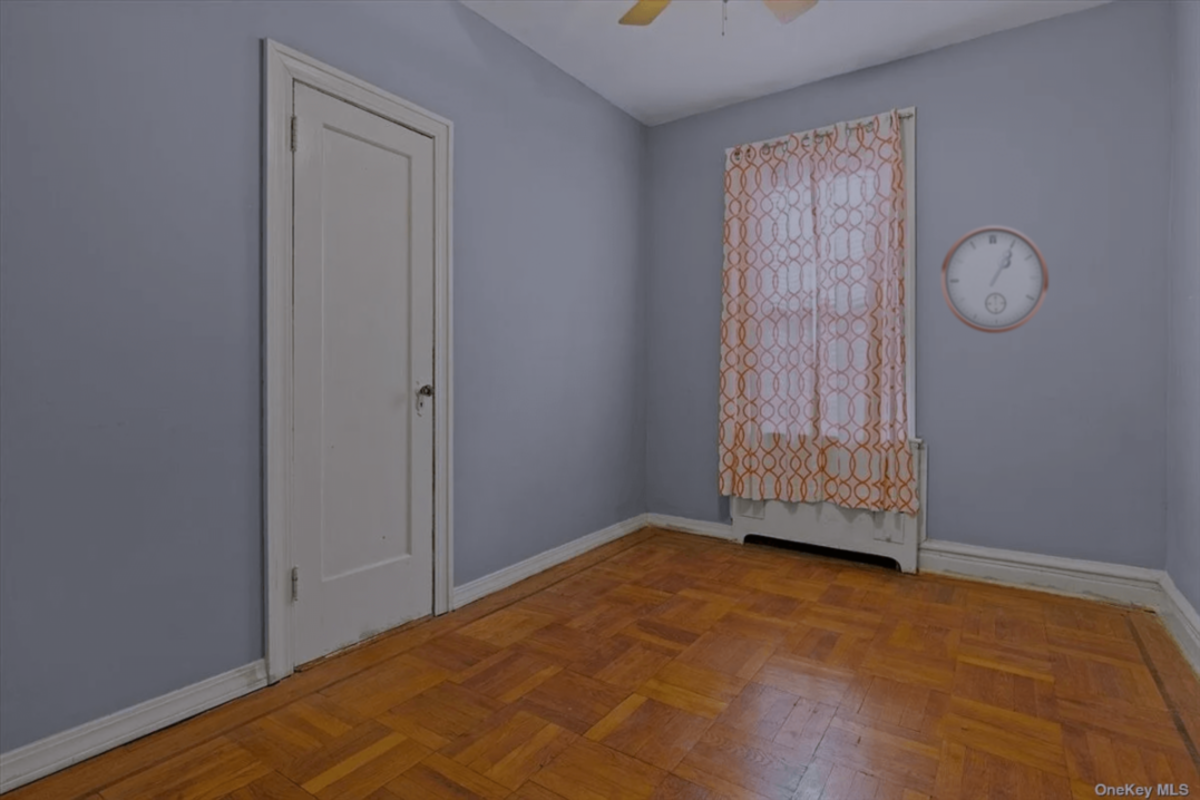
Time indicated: 1h05
